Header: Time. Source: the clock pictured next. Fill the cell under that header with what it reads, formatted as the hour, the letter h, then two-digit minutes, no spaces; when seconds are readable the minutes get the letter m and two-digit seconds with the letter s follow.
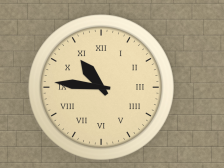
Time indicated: 10h46
